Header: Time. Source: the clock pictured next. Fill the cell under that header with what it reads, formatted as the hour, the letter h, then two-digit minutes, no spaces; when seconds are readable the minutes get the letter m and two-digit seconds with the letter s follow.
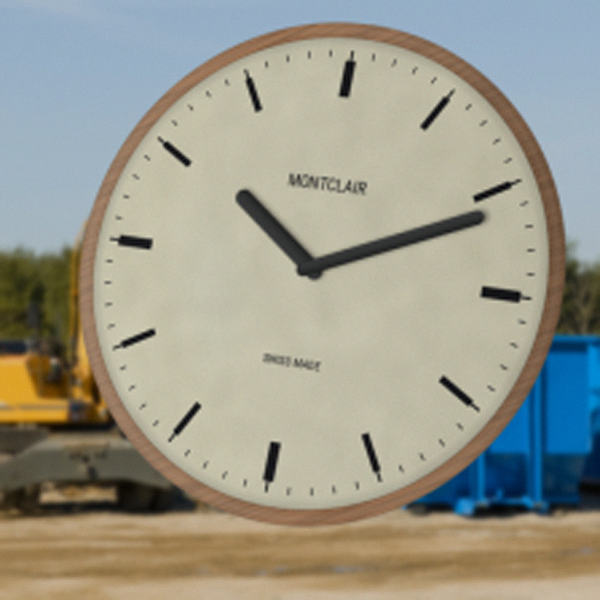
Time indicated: 10h11
